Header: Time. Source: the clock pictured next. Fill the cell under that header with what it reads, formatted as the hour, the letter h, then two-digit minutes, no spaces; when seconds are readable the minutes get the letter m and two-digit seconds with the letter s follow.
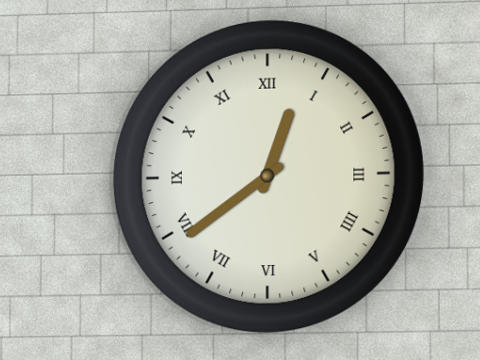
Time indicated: 12h39
